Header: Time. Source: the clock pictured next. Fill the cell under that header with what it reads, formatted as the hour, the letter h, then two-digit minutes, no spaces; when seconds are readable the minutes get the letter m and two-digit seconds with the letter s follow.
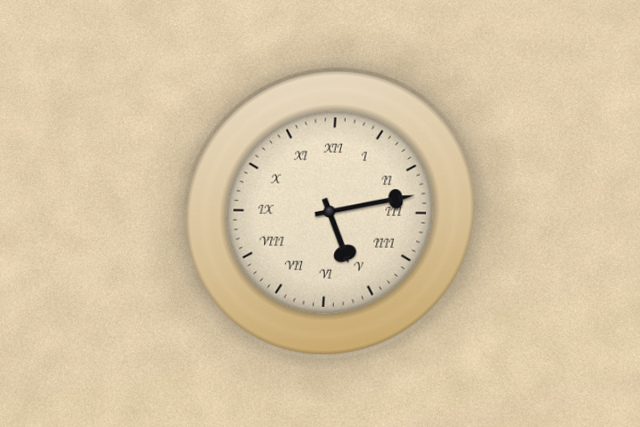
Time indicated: 5h13
